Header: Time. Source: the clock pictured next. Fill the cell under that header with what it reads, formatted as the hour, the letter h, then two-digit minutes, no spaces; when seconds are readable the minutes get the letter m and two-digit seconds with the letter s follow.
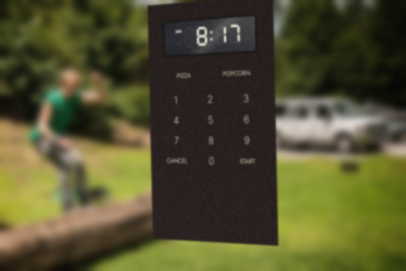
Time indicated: 8h17
